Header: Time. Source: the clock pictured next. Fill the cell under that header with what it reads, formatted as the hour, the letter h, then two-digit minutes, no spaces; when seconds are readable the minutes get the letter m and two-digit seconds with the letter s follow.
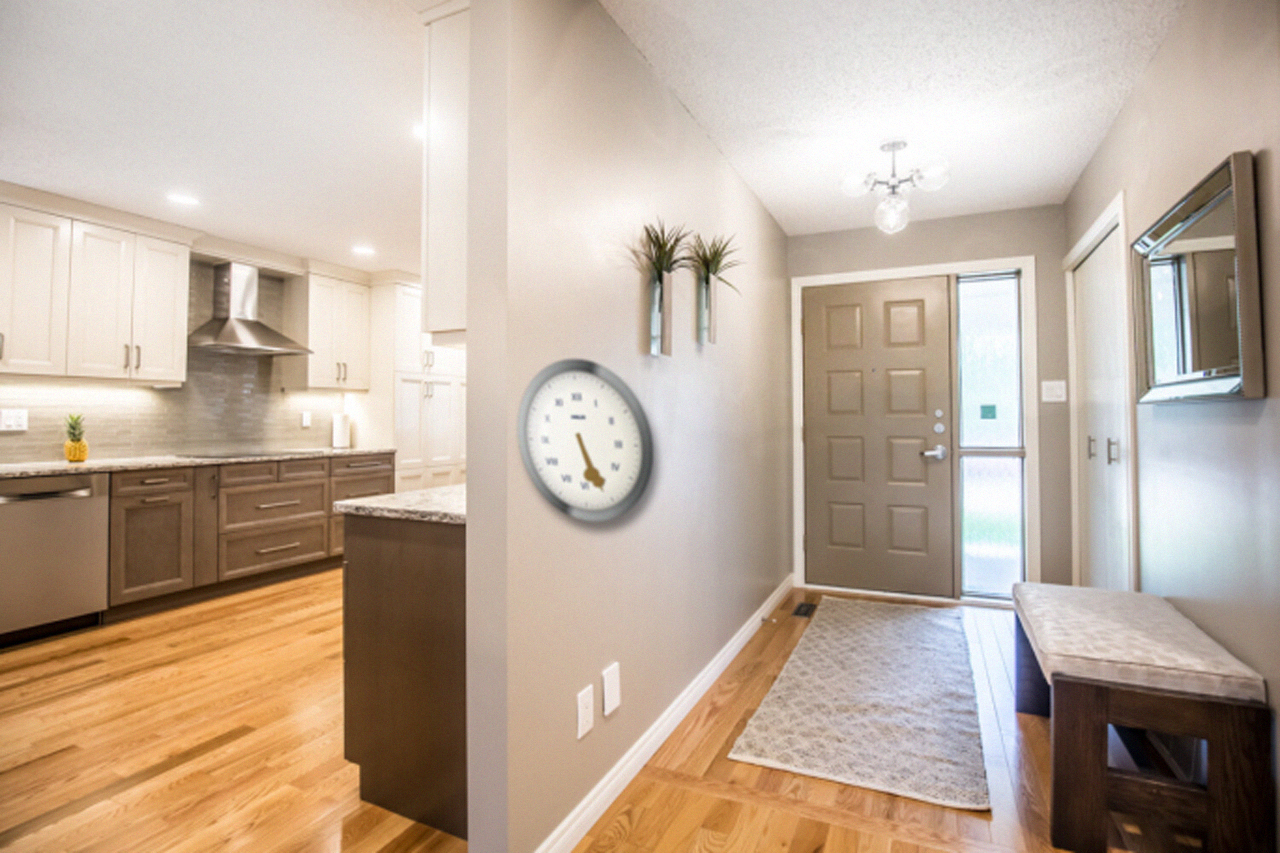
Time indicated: 5h26
